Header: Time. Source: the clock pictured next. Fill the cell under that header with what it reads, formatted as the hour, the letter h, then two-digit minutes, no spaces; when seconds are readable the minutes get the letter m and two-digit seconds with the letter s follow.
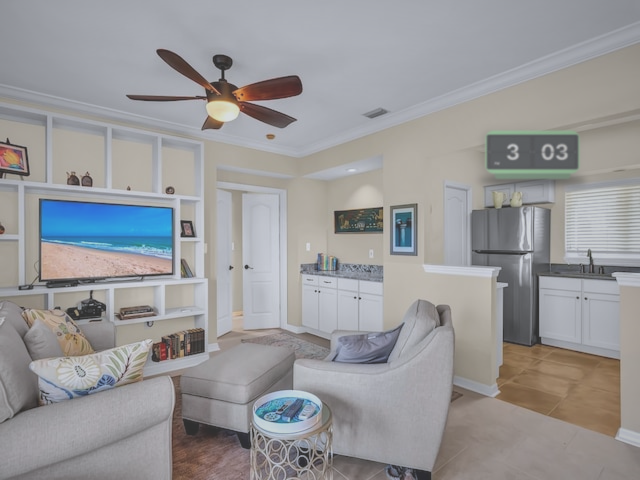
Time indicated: 3h03
